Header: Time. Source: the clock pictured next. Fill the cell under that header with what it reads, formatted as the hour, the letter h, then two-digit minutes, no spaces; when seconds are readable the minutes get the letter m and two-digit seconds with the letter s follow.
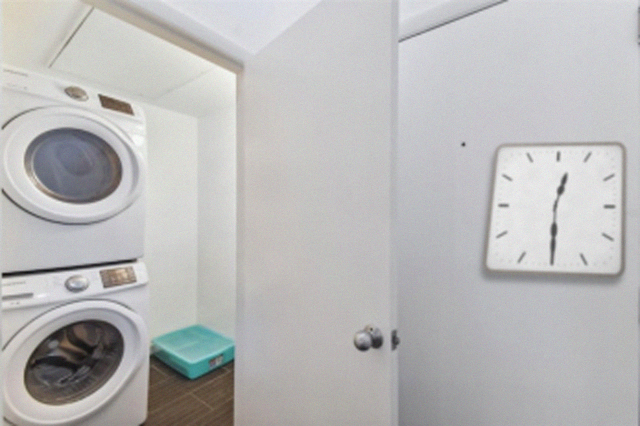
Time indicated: 12h30
